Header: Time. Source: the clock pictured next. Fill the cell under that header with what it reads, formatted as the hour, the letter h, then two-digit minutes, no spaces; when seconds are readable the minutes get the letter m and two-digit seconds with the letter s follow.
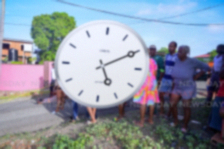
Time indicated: 5h10
